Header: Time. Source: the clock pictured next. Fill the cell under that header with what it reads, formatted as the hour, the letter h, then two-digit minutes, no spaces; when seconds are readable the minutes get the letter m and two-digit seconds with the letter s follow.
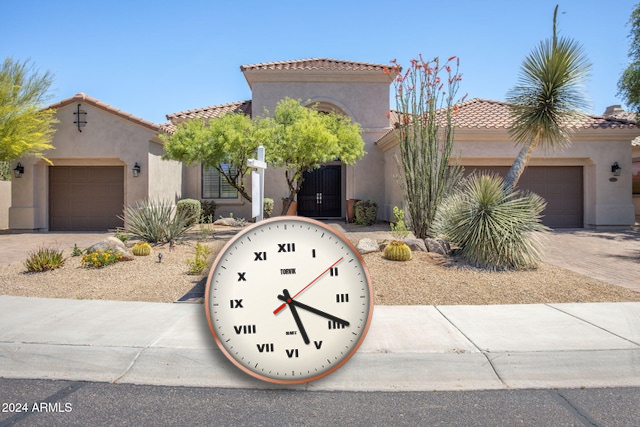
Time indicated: 5h19m09s
